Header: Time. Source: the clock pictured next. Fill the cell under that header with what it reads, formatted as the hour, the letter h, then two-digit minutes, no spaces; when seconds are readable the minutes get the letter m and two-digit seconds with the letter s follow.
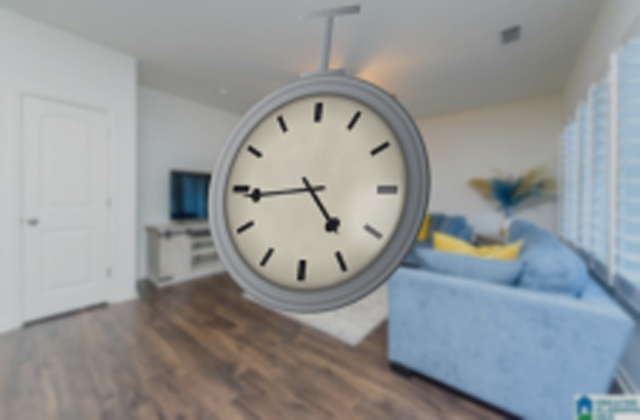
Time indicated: 4h44
